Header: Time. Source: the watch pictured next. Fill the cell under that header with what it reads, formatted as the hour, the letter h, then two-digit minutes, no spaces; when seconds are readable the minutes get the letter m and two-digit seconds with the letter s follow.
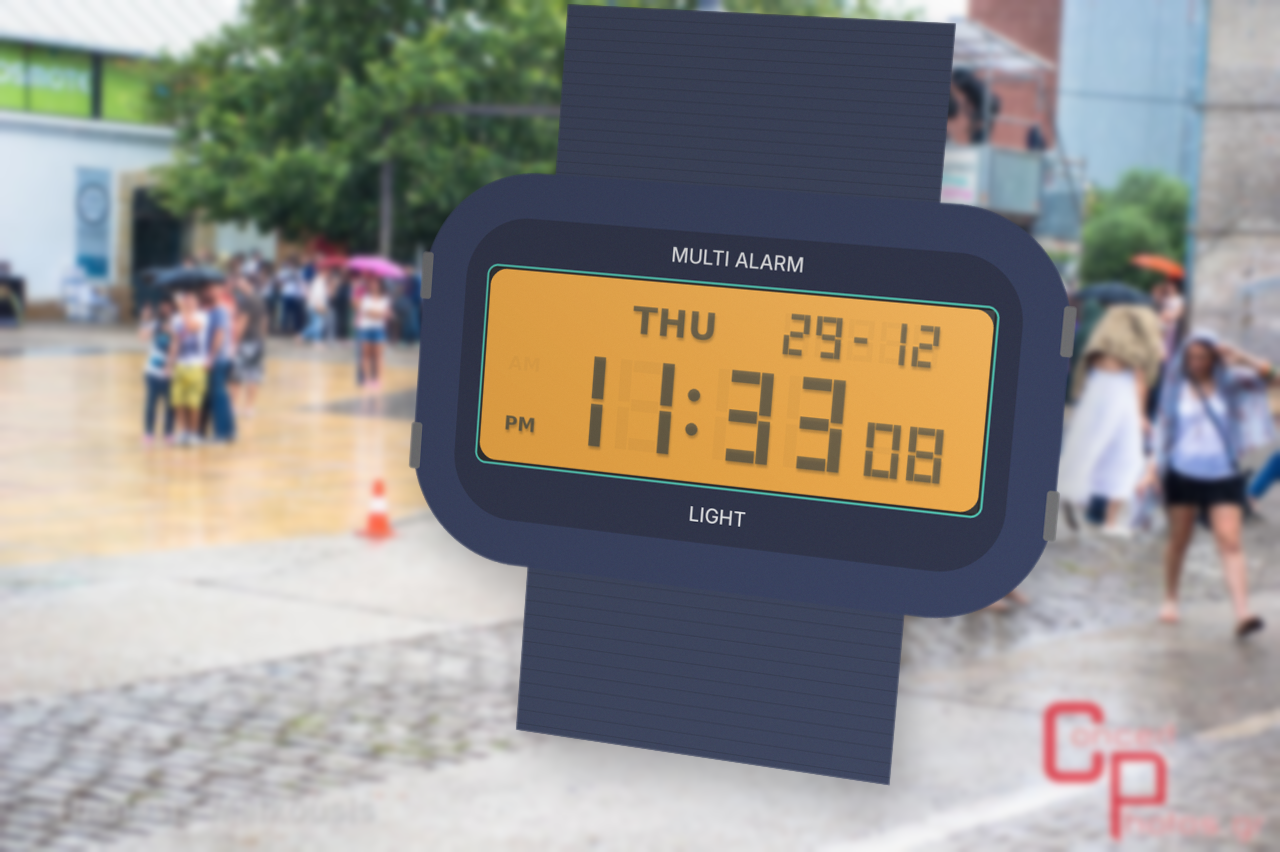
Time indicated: 11h33m08s
